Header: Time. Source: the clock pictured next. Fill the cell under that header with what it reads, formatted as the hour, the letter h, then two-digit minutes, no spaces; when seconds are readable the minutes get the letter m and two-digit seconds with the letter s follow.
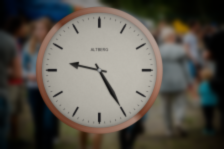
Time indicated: 9h25
